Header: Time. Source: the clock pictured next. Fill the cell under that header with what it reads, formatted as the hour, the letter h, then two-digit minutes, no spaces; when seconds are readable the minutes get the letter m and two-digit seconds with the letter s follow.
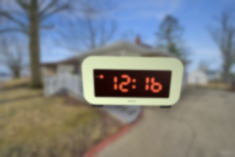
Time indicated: 12h16
